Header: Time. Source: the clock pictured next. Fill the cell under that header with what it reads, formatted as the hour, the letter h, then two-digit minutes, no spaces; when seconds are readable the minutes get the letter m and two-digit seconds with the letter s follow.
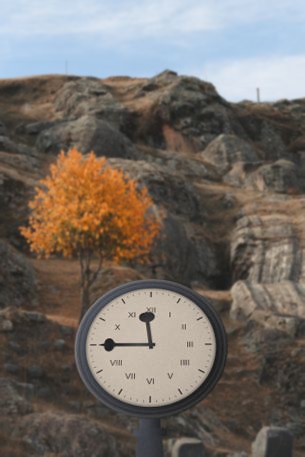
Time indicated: 11h45
